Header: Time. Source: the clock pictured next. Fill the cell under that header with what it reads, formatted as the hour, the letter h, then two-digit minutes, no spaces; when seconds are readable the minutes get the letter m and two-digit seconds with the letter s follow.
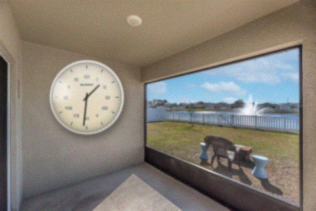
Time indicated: 1h31
